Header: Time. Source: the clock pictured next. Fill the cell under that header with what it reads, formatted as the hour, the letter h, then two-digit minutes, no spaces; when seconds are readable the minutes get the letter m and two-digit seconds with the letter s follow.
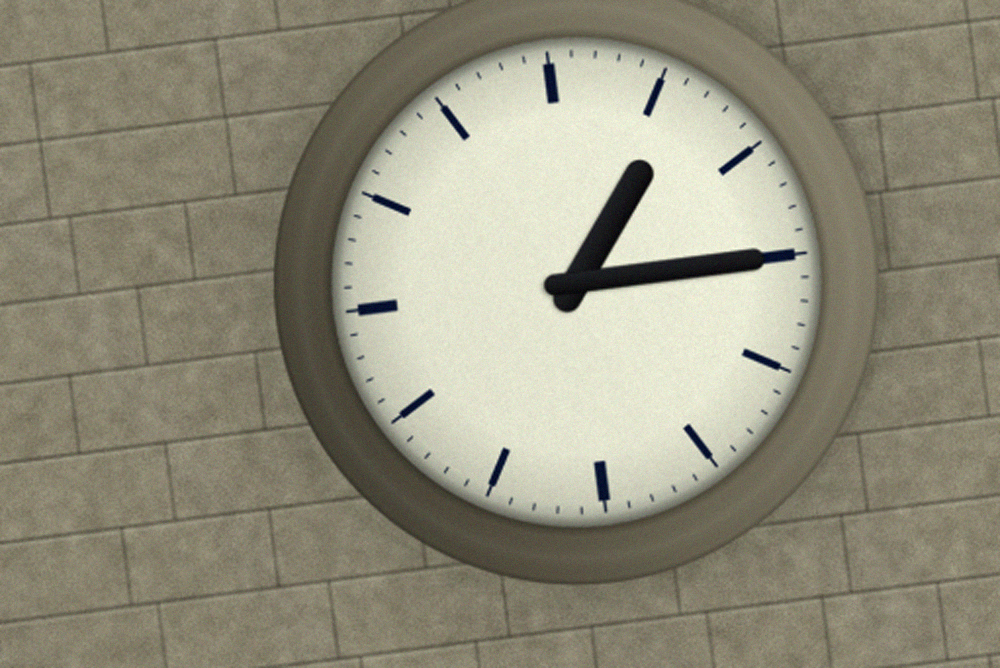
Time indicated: 1h15
